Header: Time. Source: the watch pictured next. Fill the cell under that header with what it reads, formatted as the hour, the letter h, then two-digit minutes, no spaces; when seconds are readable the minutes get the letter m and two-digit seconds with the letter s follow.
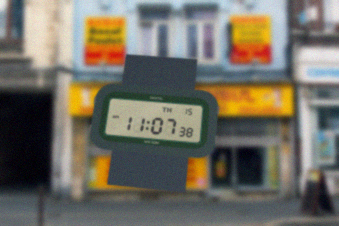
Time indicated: 11h07m38s
